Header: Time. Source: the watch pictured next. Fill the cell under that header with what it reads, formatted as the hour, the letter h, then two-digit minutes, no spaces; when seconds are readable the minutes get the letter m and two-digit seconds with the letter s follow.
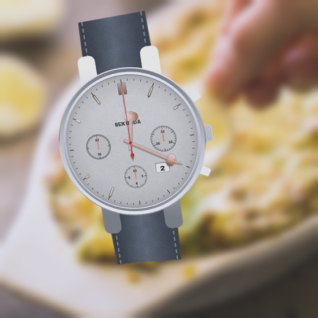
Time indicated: 12h20
